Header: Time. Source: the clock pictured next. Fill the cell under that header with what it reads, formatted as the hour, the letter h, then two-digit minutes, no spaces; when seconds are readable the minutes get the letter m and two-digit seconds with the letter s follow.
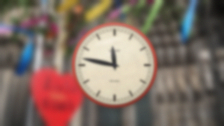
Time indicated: 11h47
